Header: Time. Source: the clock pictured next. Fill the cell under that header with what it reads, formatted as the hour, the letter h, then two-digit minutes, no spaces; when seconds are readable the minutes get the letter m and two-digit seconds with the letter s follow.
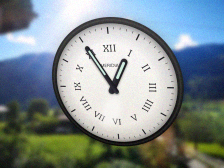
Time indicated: 12h55
